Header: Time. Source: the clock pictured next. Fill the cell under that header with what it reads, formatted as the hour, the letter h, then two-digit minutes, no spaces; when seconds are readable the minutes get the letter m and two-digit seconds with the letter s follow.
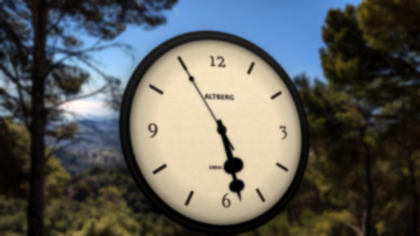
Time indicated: 5h27m55s
